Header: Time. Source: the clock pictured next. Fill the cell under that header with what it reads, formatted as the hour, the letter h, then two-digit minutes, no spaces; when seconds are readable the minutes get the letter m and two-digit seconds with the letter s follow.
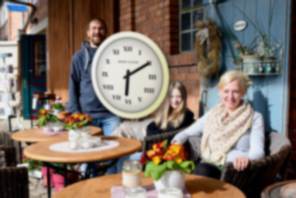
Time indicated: 6h10
